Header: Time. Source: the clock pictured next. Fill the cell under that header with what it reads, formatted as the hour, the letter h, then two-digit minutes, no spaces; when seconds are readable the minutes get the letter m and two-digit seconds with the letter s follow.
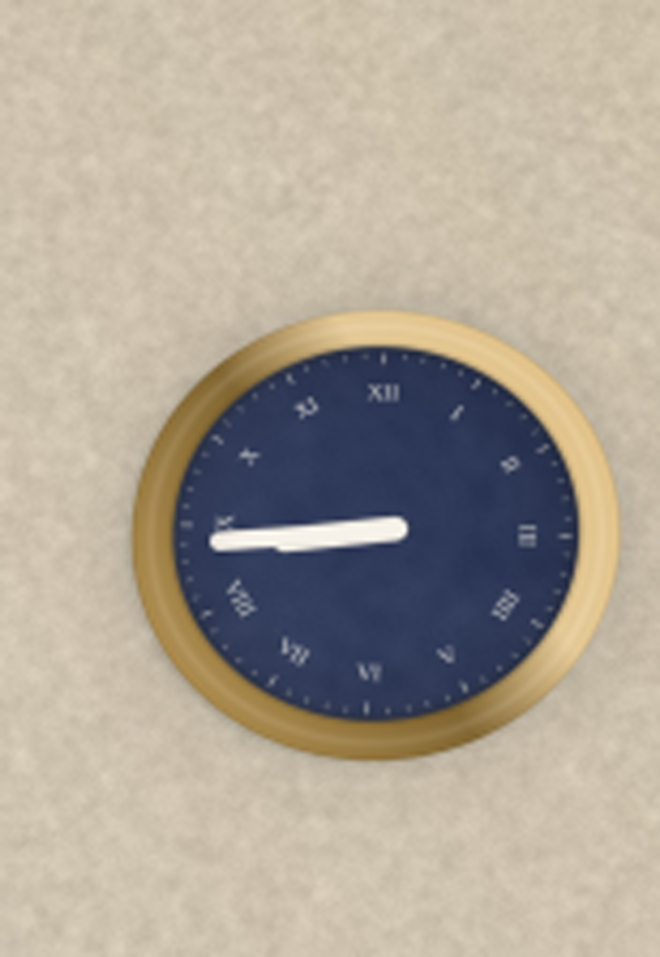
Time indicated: 8h44
